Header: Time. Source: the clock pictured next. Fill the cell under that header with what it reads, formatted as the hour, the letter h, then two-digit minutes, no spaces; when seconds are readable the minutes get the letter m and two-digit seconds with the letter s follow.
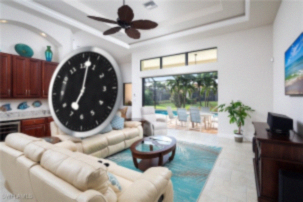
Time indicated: 7h02
